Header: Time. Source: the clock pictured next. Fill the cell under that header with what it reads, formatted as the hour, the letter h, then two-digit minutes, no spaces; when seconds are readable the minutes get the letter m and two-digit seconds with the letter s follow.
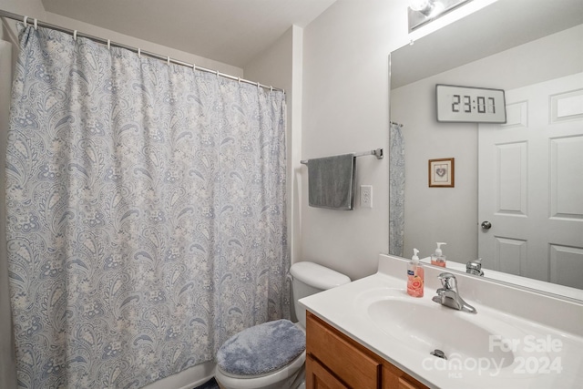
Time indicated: 23h07
